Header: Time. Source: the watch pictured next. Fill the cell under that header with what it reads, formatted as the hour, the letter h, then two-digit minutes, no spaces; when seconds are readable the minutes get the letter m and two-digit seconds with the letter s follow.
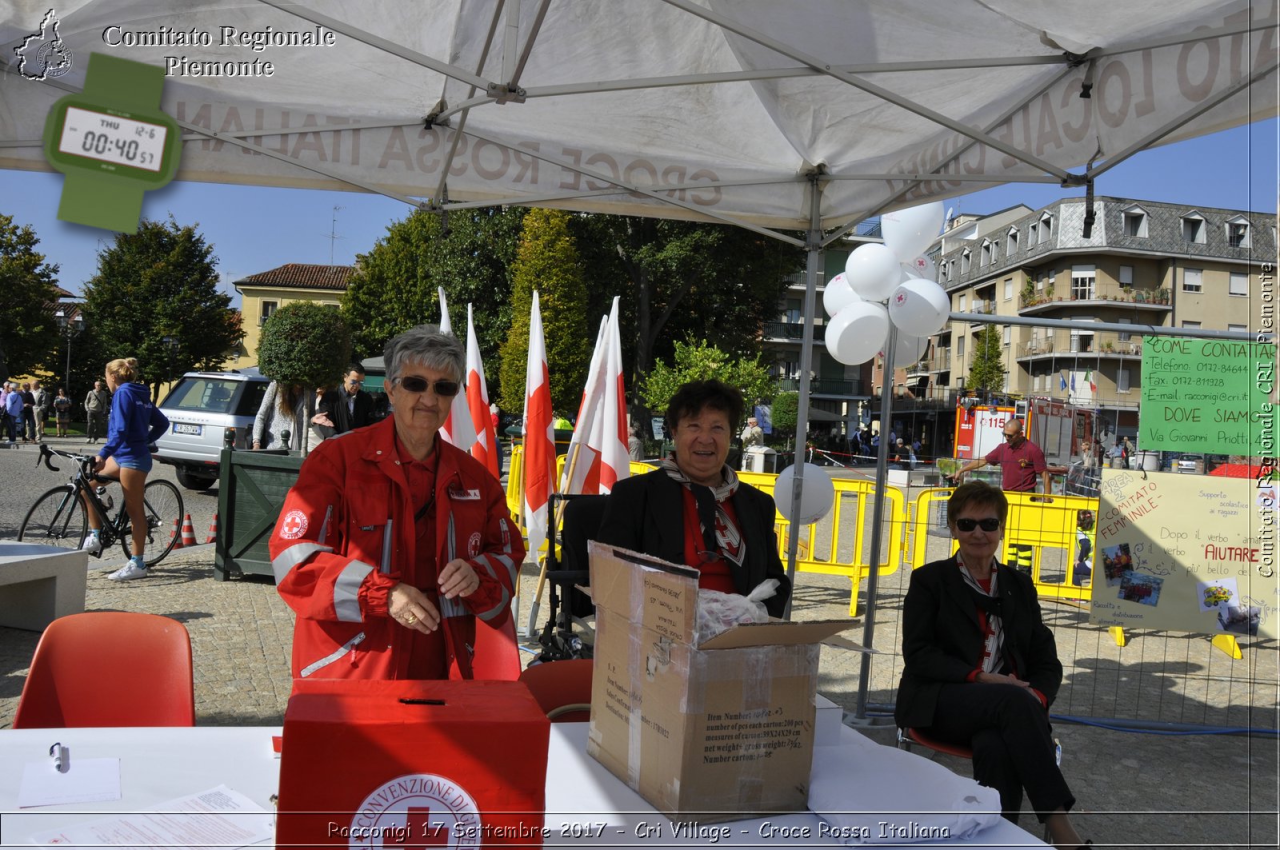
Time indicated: 0h40m57s
